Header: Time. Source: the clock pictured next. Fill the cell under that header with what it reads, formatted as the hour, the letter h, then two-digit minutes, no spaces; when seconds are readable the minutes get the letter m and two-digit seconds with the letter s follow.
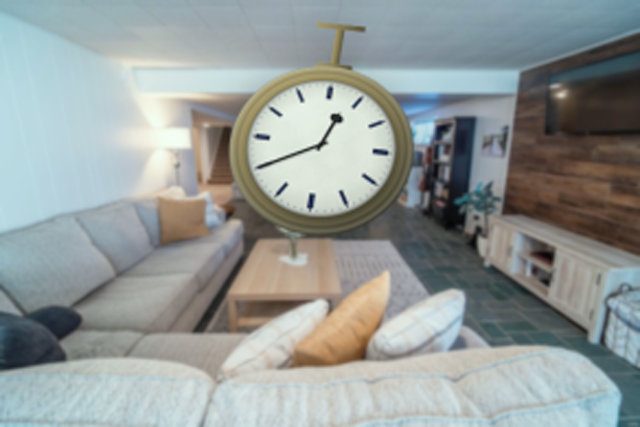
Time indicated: 12h40
